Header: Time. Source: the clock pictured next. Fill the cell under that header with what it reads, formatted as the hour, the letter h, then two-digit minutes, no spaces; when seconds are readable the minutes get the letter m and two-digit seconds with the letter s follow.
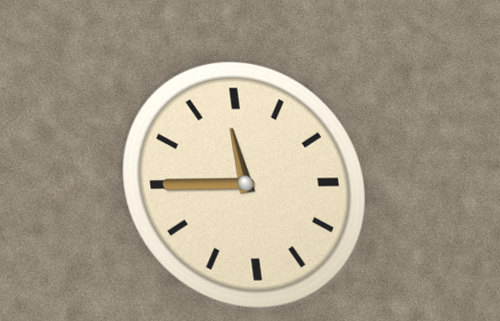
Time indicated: 11h45
